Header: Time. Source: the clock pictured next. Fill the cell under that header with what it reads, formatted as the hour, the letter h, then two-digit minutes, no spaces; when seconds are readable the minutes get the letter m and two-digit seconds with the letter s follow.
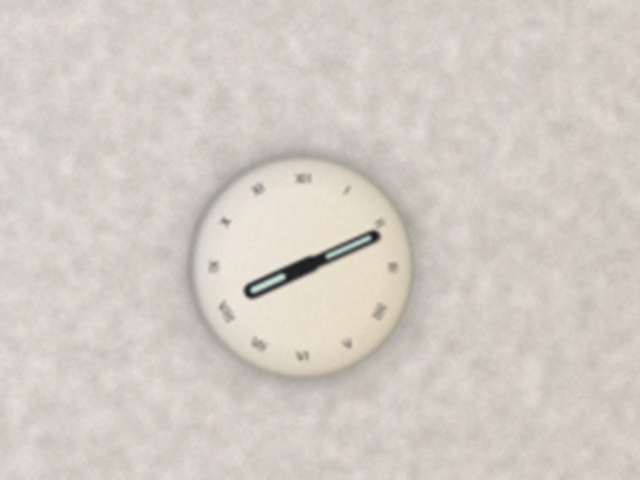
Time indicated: 8h11
